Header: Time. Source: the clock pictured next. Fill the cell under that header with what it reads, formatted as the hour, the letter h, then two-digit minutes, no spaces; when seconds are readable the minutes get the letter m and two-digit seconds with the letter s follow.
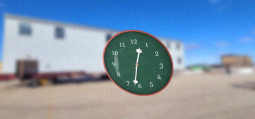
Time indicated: 12h32
